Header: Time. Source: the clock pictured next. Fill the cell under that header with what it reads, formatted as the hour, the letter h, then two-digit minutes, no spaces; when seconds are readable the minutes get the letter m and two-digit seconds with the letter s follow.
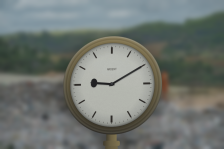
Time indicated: 9h10
